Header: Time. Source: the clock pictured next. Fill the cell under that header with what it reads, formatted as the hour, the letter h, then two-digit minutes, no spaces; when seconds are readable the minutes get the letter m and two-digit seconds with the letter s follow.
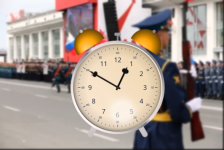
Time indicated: 12h50
